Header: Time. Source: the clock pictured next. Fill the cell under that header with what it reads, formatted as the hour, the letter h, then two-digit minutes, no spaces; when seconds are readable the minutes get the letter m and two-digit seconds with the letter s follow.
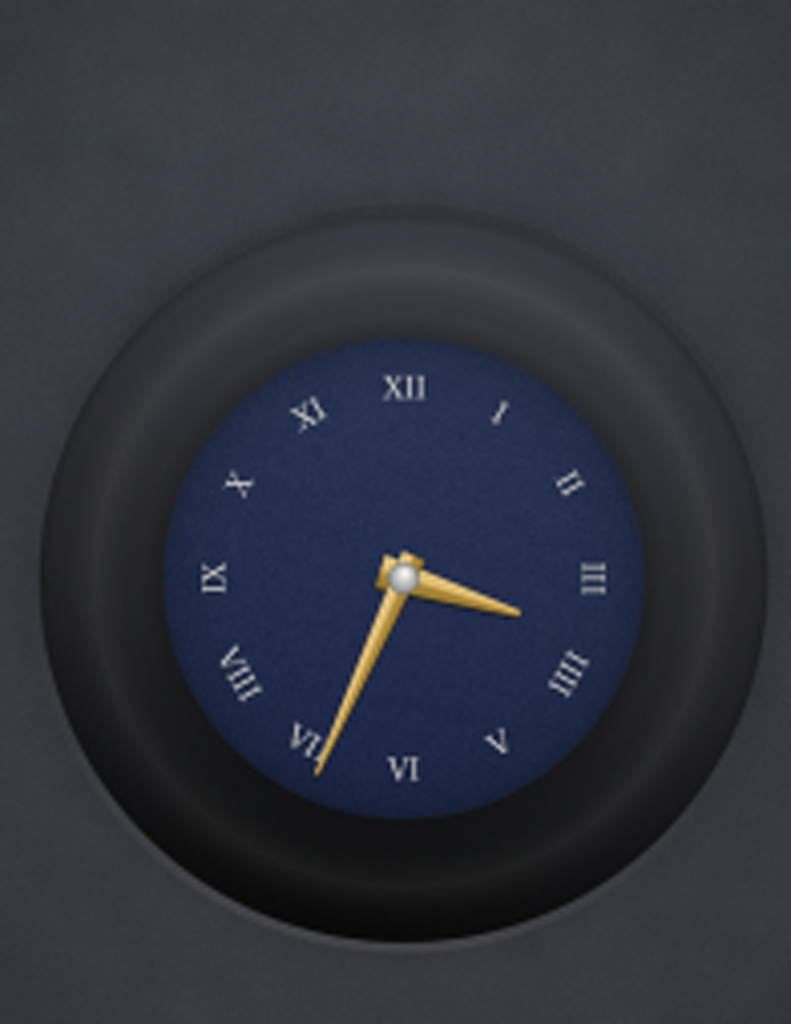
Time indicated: 3h34
